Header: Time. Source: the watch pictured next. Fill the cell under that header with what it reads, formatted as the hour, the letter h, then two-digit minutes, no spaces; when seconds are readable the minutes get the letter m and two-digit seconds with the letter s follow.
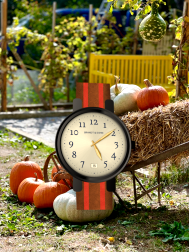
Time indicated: 5h09
